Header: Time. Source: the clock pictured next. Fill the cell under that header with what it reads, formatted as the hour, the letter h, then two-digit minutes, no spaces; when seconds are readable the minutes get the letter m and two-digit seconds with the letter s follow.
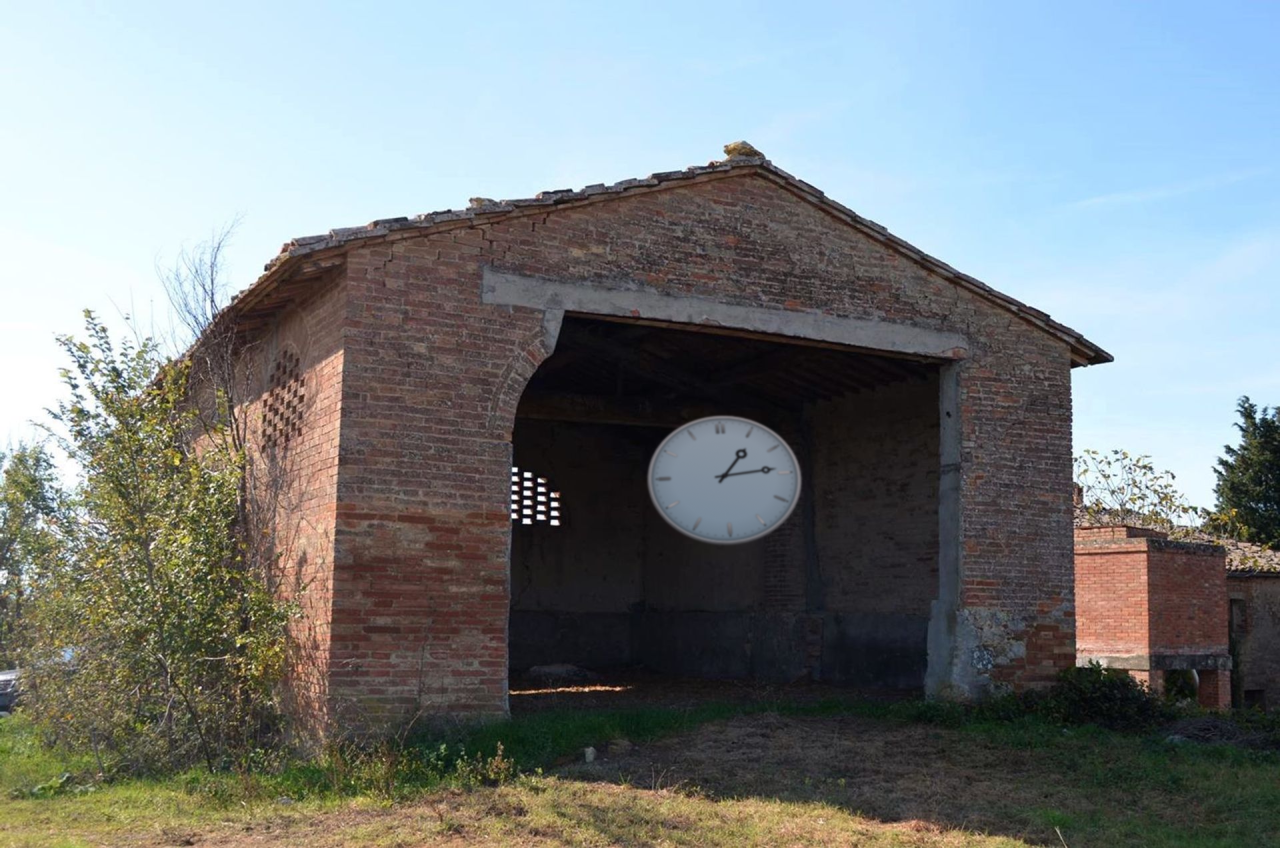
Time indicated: 1h14
